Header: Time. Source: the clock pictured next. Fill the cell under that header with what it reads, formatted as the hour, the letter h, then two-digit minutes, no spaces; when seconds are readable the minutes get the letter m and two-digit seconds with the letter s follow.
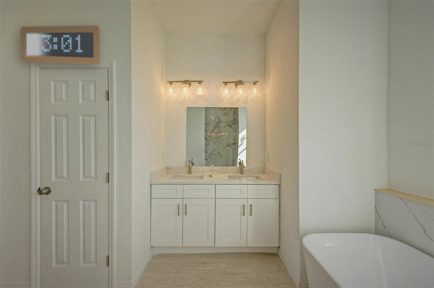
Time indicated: 3h01
